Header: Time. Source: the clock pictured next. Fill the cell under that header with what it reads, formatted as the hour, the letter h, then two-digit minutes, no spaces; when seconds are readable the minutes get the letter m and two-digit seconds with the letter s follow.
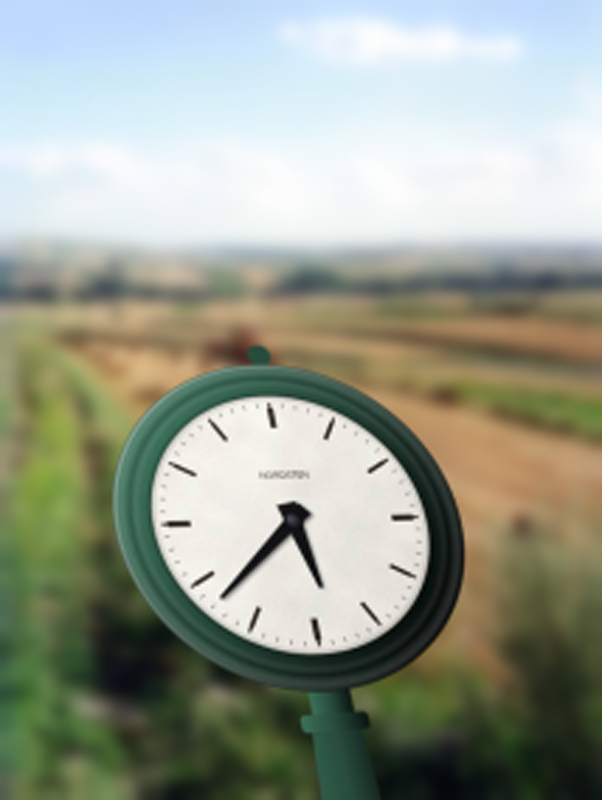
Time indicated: 5h38
